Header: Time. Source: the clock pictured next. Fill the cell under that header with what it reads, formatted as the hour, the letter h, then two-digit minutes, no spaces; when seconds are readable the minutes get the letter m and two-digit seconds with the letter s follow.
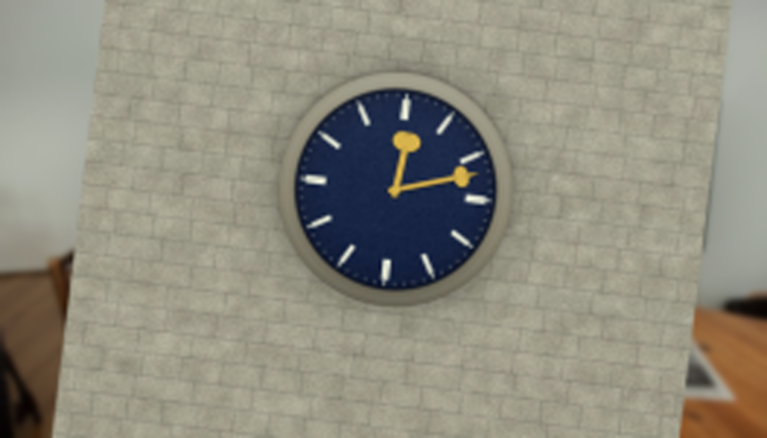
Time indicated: 12h12
